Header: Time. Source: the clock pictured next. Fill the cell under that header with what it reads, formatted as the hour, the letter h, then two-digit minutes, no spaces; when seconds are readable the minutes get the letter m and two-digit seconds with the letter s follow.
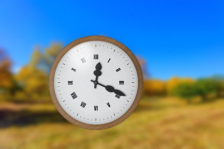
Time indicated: 12h19
